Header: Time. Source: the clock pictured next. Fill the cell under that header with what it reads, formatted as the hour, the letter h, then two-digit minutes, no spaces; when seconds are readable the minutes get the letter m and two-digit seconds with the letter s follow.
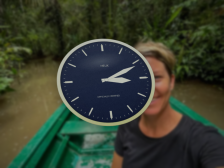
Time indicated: 3h11
